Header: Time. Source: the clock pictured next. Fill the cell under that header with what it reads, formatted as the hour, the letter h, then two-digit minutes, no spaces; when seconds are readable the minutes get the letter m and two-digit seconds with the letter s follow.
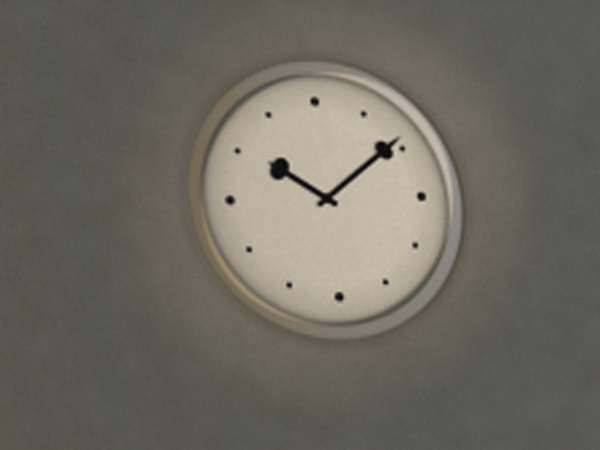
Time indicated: 10h09
